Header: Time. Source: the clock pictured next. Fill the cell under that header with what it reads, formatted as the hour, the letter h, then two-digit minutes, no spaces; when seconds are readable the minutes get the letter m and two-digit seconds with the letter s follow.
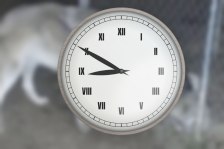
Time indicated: 8h50
